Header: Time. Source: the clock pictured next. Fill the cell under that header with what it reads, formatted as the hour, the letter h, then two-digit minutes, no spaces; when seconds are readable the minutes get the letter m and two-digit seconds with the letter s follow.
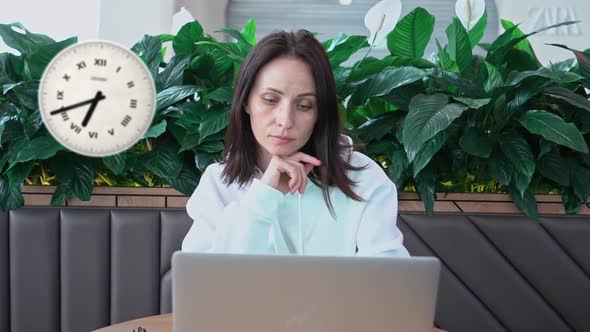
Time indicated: 6h41
